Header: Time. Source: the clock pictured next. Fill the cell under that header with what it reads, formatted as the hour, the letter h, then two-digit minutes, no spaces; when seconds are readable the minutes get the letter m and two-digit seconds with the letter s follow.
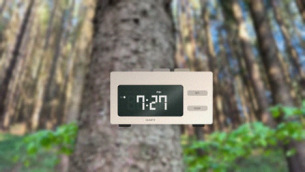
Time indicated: 7h27
